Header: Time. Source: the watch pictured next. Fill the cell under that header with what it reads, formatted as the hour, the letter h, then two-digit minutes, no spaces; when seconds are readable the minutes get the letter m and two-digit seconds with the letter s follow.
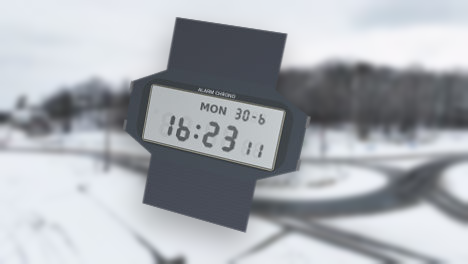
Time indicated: 16h23m11s
